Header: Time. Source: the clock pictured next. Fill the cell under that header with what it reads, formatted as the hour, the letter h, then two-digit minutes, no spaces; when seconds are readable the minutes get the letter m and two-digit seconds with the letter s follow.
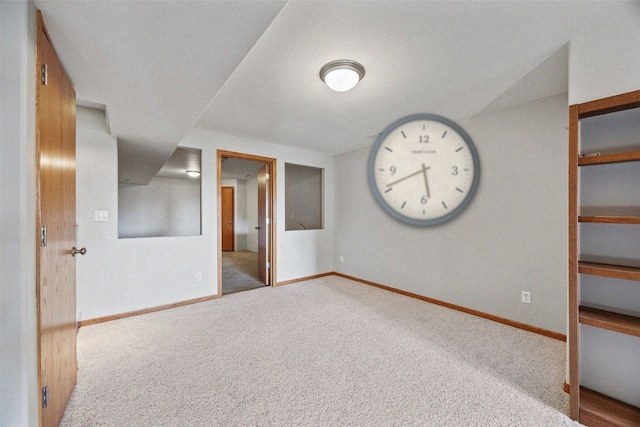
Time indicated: 5h41
